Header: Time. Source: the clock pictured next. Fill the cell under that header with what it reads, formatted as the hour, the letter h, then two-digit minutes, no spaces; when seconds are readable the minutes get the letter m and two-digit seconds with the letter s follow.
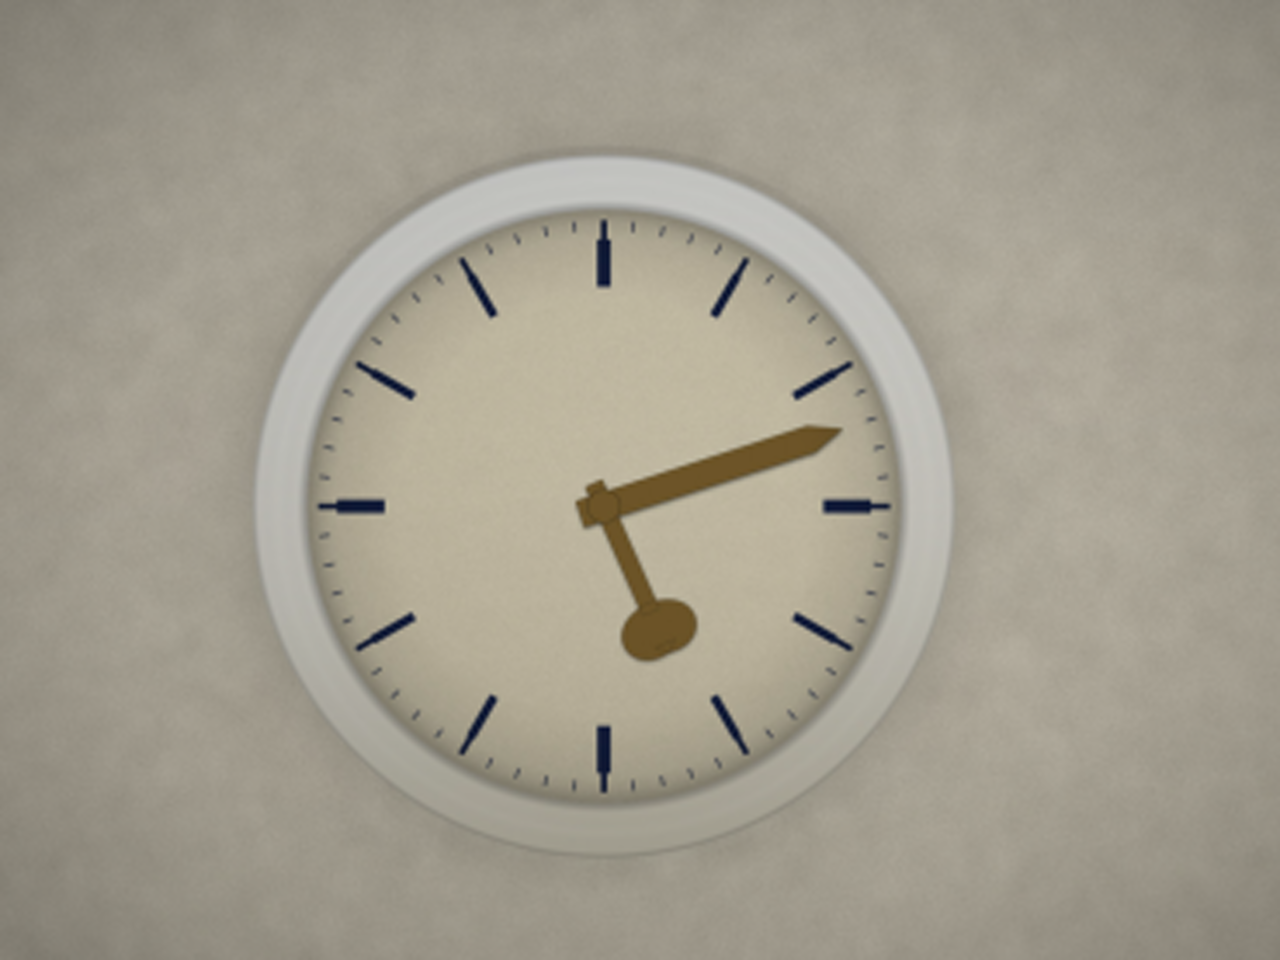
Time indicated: 5h12
